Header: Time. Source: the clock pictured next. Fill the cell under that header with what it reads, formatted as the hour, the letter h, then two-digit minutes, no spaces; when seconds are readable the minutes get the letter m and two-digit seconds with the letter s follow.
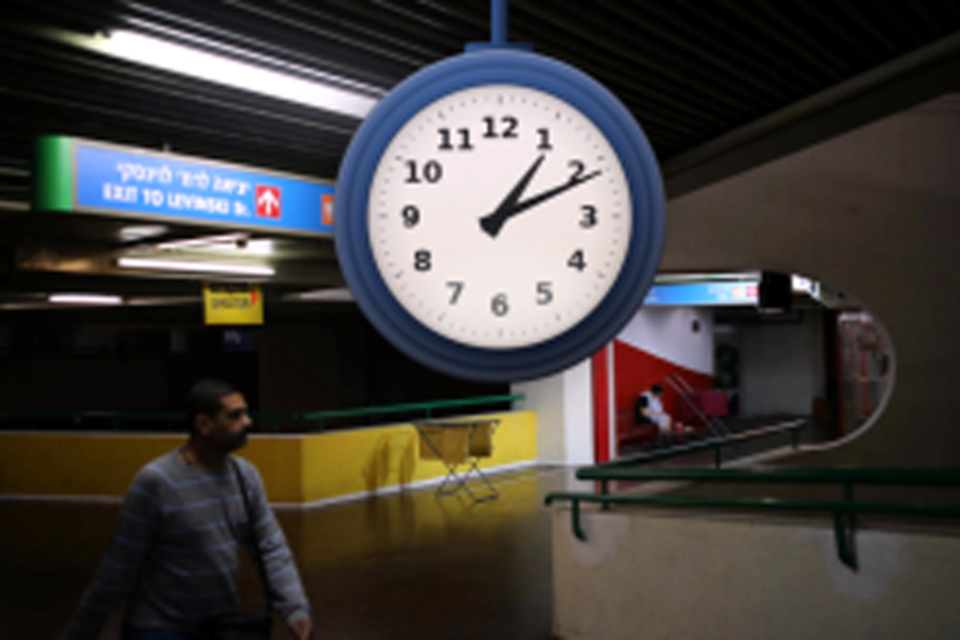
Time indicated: 1h11
